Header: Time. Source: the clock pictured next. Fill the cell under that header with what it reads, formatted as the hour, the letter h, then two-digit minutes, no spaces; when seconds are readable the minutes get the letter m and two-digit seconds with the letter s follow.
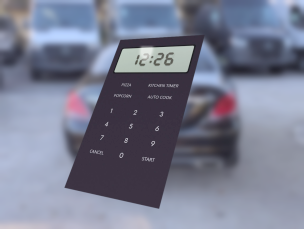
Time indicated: 12h26
